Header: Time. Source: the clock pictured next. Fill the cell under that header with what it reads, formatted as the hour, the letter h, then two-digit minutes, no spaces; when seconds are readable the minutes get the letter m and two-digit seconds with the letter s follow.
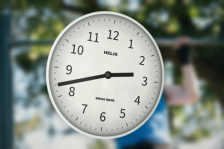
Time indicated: 2h42
